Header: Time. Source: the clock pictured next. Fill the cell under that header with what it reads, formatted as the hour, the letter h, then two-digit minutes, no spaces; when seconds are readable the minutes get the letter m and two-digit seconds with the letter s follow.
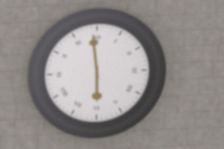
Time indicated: 5h59
